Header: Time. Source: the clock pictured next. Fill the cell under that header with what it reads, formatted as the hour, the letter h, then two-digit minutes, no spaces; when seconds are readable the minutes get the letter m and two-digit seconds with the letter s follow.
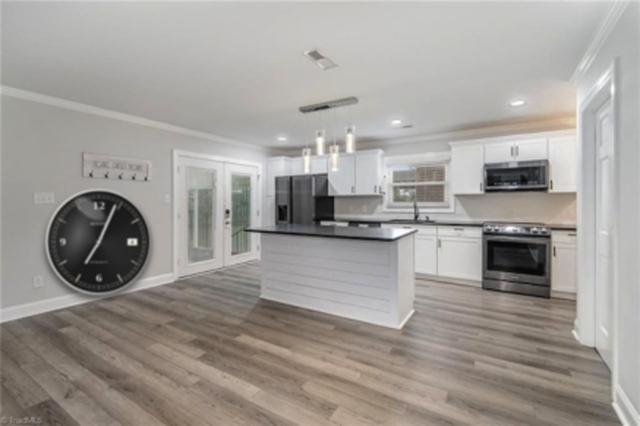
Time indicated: 7h04
